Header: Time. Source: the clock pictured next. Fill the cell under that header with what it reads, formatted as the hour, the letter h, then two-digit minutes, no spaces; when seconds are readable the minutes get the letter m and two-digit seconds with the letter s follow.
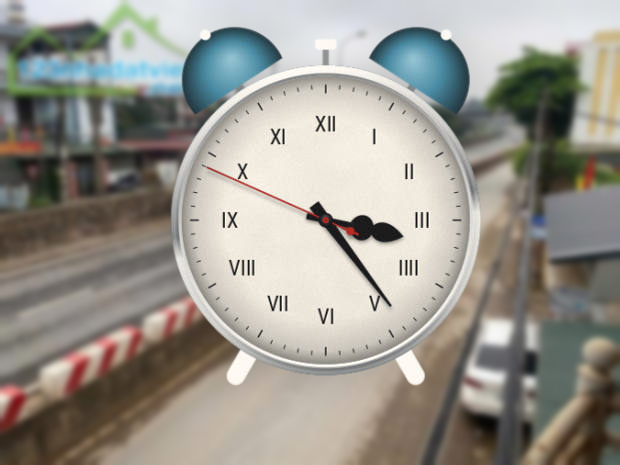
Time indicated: 3h23m49s
